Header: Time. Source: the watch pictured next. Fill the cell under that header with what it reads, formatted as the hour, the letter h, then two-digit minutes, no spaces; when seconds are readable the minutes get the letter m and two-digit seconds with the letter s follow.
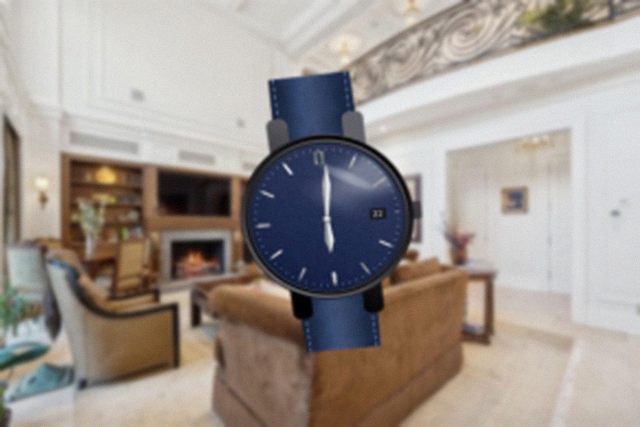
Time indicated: 6h01
